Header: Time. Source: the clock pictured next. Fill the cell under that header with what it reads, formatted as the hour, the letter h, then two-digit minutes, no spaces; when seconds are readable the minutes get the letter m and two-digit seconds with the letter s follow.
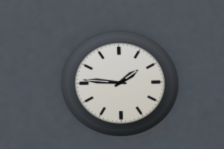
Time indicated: 1h46
